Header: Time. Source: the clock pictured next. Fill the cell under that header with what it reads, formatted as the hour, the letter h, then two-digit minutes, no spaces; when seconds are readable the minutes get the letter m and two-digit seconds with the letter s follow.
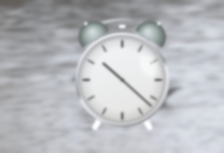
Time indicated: 10h22
